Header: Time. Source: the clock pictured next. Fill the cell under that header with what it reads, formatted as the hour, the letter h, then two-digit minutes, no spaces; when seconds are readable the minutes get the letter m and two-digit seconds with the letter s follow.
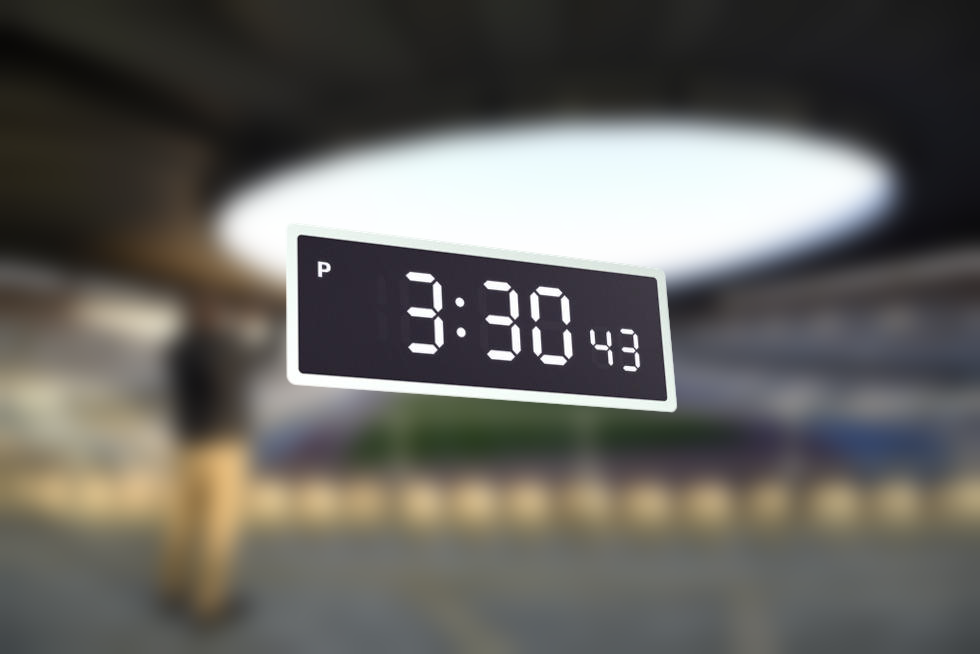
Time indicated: 3h30m43s
